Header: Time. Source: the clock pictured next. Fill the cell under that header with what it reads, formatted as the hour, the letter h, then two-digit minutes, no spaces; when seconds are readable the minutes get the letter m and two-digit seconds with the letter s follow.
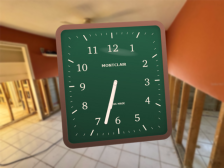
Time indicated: 6h33
